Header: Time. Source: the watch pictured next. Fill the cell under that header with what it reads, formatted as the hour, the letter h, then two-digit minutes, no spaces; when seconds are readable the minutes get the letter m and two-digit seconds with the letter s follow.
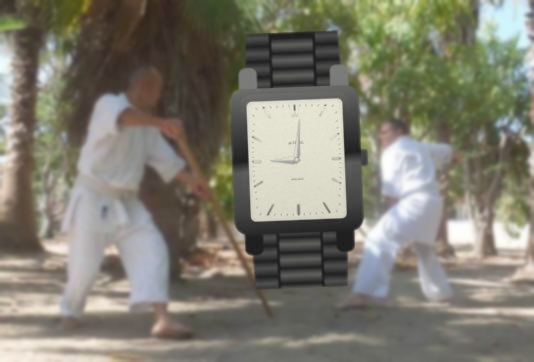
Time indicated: 9h01
